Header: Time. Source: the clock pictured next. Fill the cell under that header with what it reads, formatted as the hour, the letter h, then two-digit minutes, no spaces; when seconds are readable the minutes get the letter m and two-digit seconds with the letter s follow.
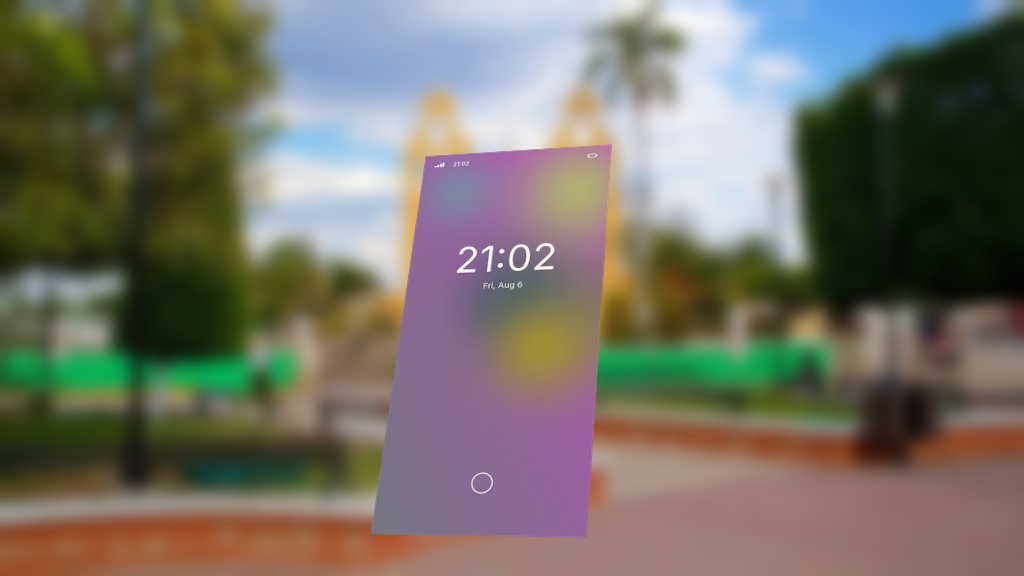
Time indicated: 21h02
